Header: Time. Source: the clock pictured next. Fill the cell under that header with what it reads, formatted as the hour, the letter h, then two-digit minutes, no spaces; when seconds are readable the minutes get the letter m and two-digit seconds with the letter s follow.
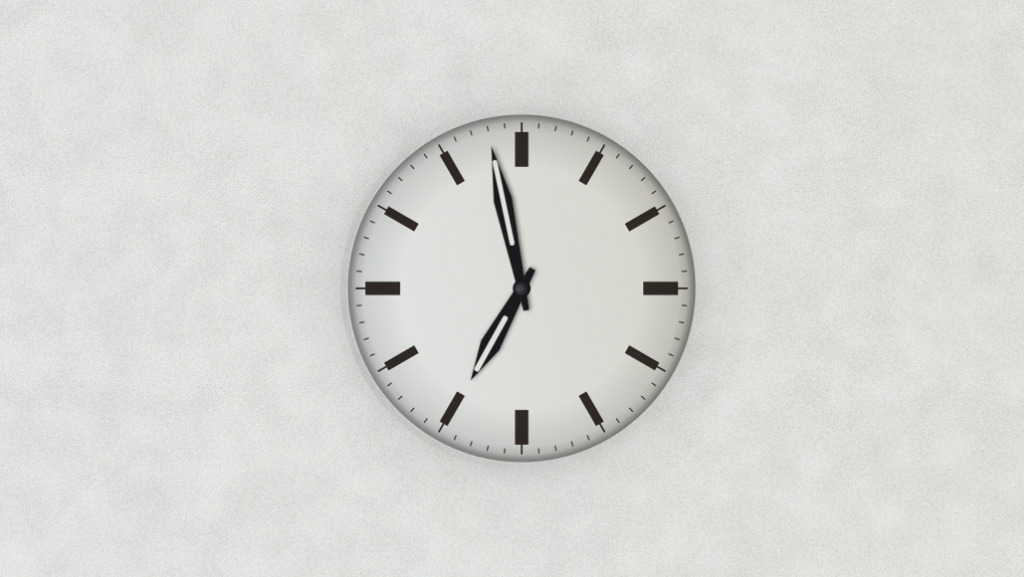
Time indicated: 6h58
